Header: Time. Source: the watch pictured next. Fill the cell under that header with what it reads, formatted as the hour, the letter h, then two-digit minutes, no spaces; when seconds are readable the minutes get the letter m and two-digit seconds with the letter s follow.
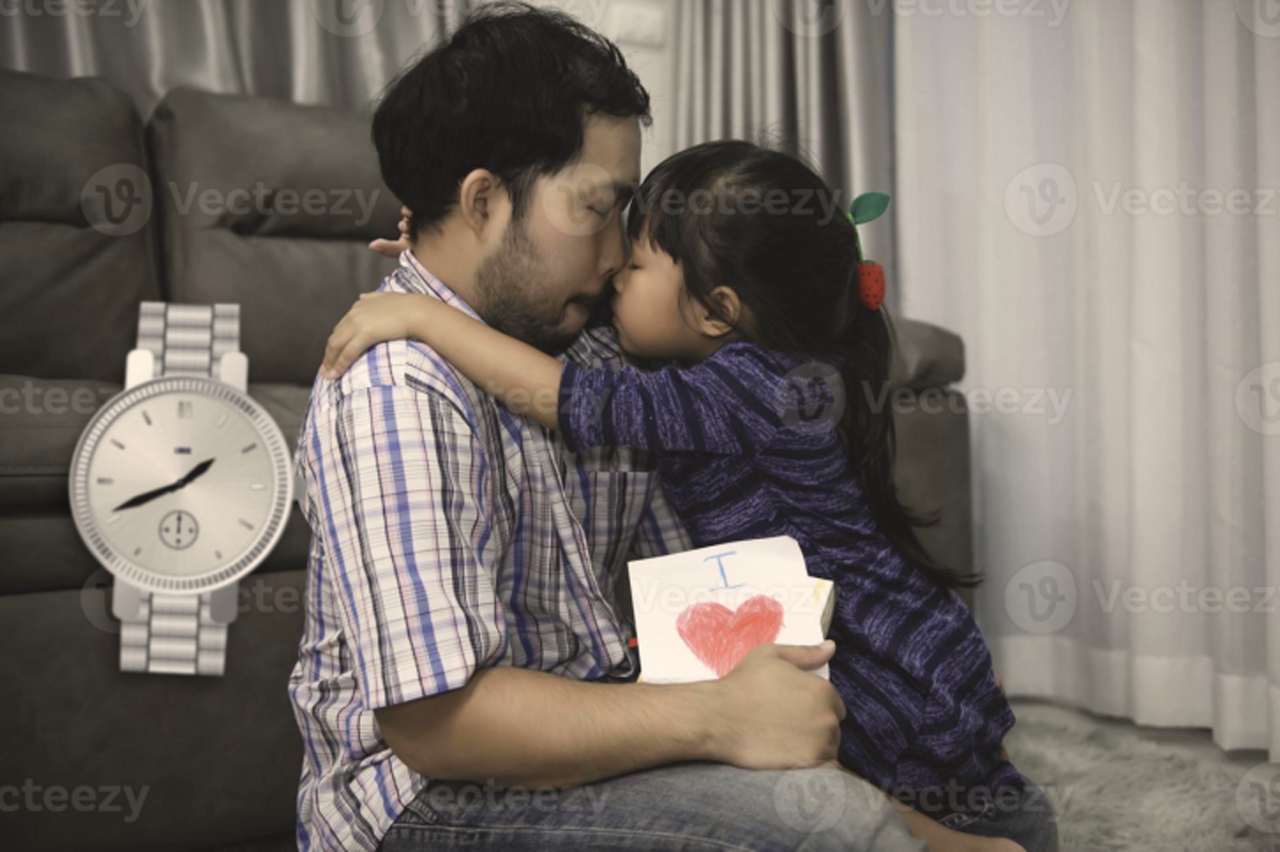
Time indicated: 1h41
